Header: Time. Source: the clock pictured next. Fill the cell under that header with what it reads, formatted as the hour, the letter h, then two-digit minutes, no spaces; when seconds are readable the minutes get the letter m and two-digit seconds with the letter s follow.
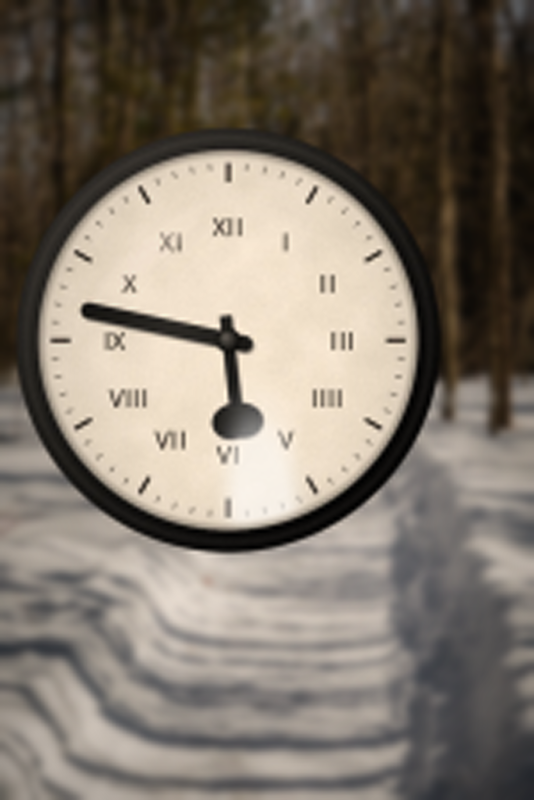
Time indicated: 5h47
